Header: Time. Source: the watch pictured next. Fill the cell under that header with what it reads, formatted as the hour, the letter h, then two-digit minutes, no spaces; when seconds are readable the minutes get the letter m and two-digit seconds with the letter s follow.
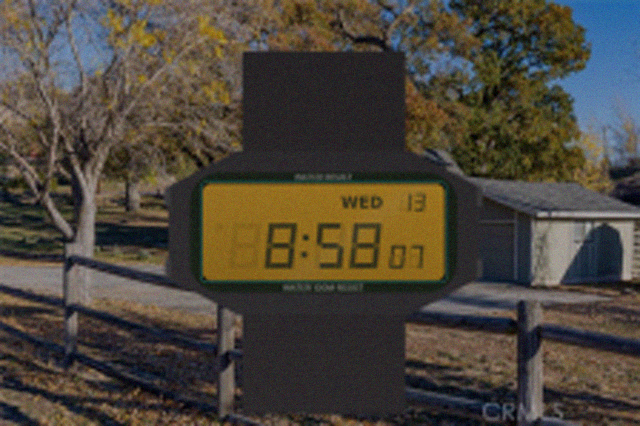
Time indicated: 8h58m07s
